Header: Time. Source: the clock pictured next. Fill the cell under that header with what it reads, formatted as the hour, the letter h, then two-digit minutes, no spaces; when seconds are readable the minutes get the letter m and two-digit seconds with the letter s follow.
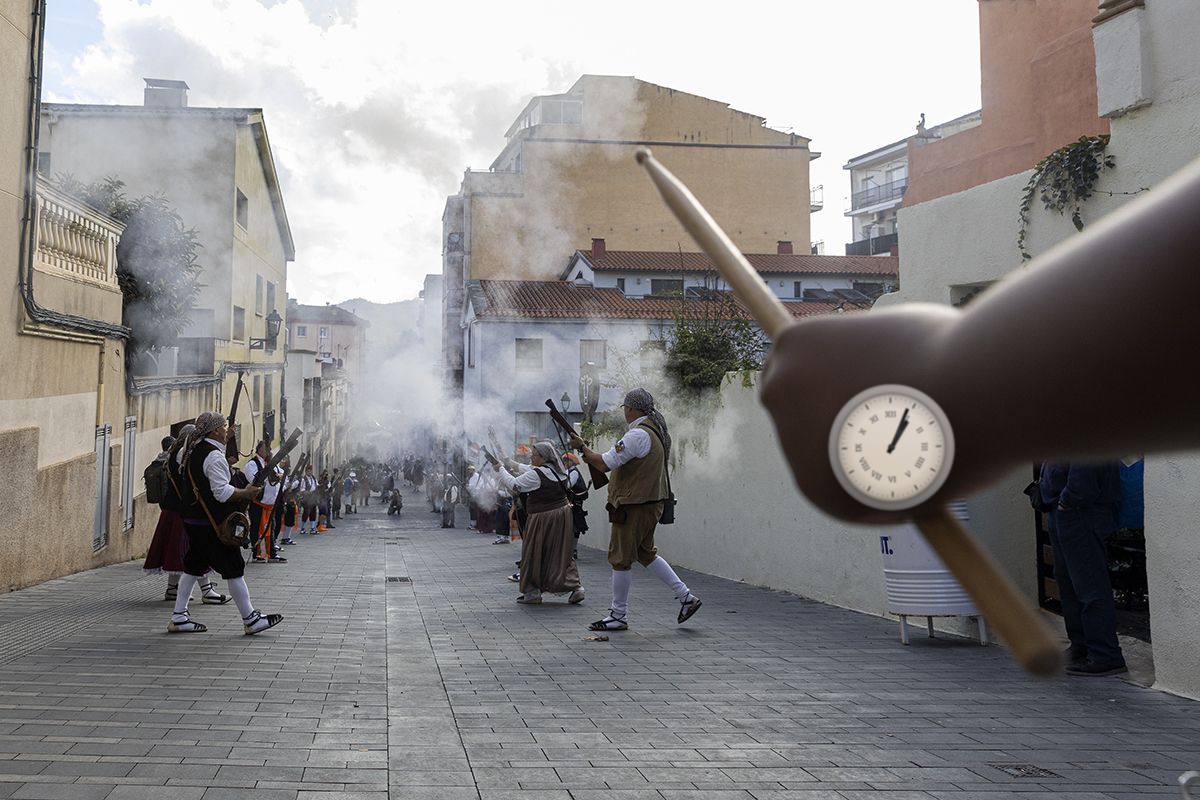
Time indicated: 1h04
